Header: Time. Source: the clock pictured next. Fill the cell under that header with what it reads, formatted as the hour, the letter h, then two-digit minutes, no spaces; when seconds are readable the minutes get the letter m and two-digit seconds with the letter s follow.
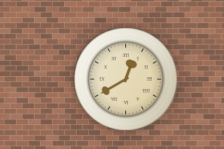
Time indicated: 12h40
